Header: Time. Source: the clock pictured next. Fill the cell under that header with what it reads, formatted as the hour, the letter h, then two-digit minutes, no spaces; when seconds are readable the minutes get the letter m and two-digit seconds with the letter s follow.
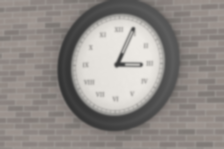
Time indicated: 3h04
